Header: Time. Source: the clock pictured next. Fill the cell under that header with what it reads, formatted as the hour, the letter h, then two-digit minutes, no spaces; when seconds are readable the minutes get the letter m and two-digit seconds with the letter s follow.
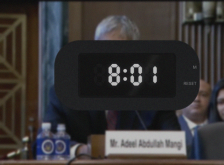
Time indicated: 8h01
